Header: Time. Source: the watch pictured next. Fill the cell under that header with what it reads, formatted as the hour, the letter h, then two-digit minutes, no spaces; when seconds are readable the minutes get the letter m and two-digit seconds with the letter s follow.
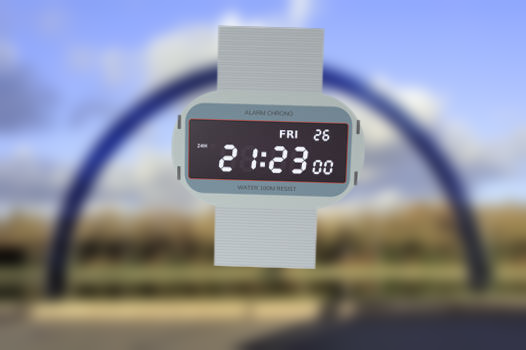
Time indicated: 21h23m00s
